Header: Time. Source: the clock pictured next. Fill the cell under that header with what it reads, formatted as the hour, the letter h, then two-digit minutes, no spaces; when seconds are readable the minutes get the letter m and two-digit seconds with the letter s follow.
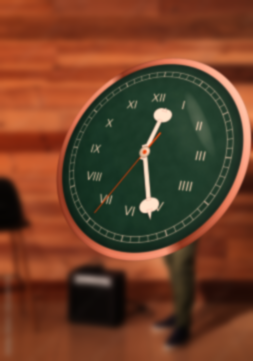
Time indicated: 12h26m35s
